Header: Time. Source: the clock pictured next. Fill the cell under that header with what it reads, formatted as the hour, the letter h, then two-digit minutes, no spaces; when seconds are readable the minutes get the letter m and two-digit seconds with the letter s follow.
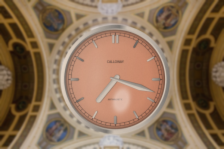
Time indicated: 7h18
